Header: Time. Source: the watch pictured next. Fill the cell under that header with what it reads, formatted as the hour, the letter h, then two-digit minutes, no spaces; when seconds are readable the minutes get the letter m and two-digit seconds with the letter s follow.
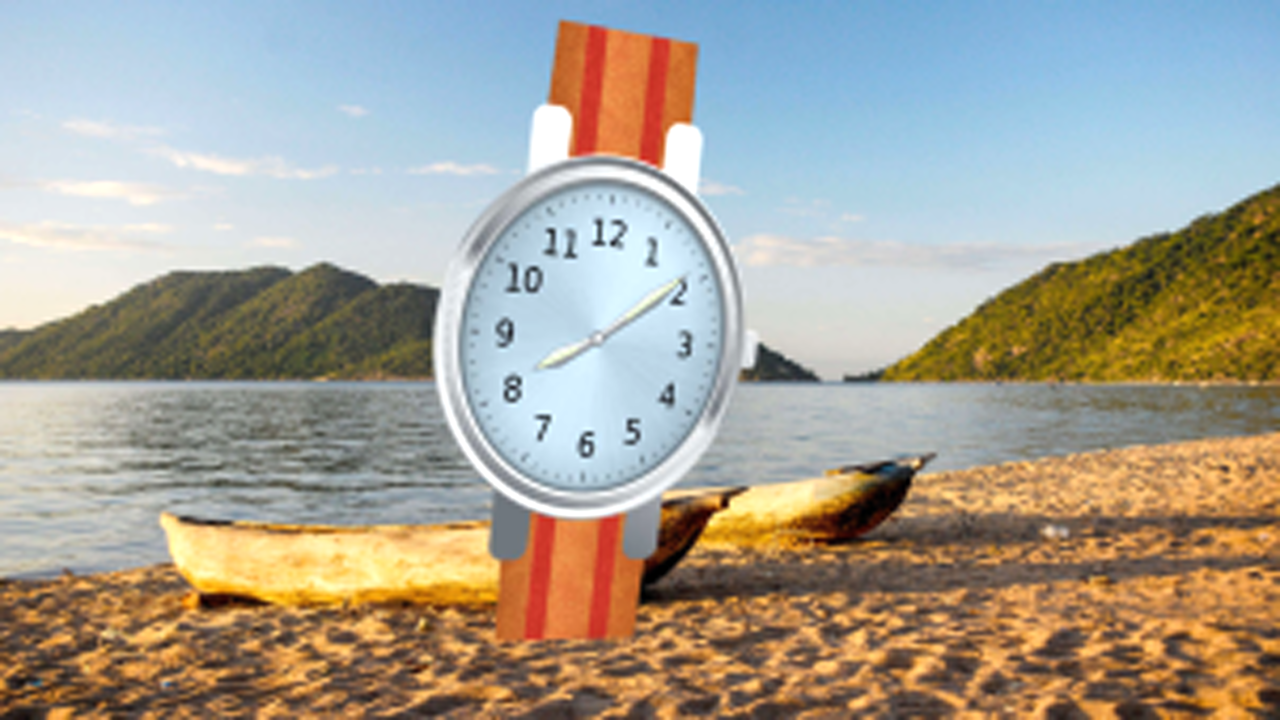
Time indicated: 8h09
